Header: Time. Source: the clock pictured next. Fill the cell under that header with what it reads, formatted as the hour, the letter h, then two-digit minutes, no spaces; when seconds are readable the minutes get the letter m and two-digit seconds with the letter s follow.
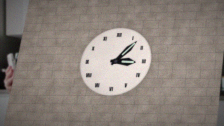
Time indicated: 3h07
